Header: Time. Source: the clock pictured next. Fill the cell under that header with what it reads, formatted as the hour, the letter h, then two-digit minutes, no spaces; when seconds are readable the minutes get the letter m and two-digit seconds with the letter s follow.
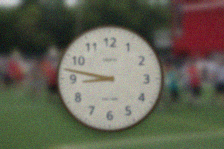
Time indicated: 8h47
